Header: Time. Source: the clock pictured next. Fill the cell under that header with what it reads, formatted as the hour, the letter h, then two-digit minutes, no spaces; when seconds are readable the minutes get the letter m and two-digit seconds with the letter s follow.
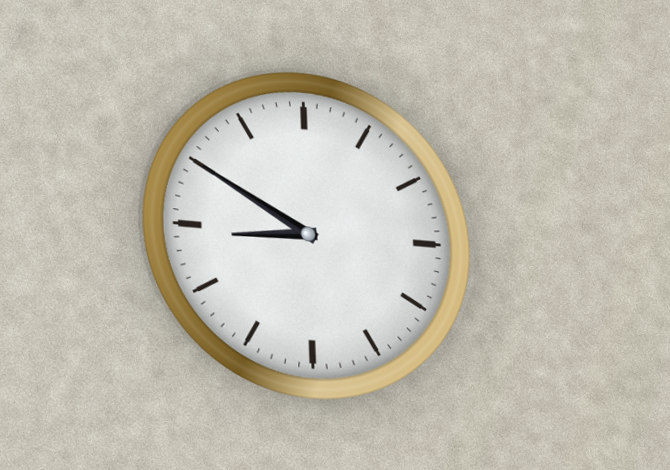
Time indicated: 8h50
